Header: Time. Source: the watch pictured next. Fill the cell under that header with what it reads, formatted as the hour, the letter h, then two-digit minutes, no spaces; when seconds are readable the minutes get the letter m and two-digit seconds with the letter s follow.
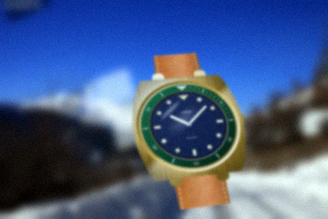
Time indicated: 10h08
